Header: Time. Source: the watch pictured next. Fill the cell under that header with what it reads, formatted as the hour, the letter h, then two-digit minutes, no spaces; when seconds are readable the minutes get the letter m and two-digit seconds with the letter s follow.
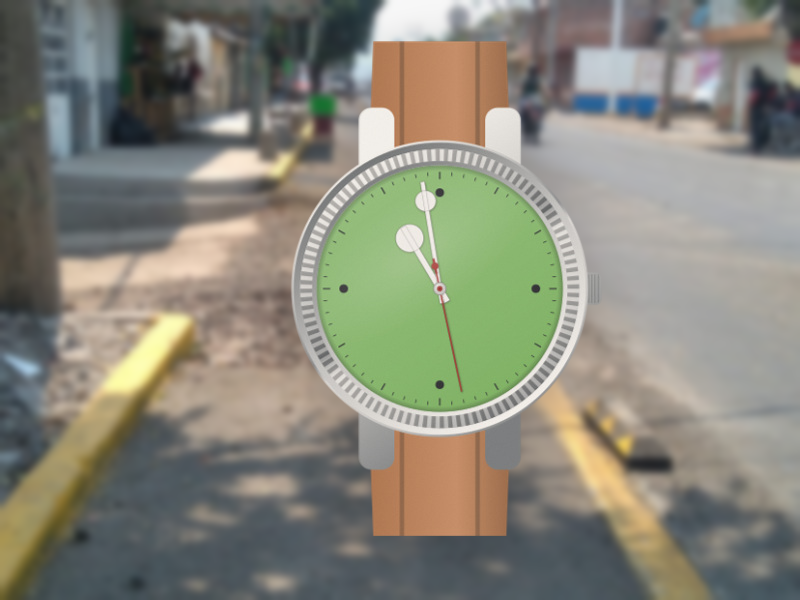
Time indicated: 10h58m28s
